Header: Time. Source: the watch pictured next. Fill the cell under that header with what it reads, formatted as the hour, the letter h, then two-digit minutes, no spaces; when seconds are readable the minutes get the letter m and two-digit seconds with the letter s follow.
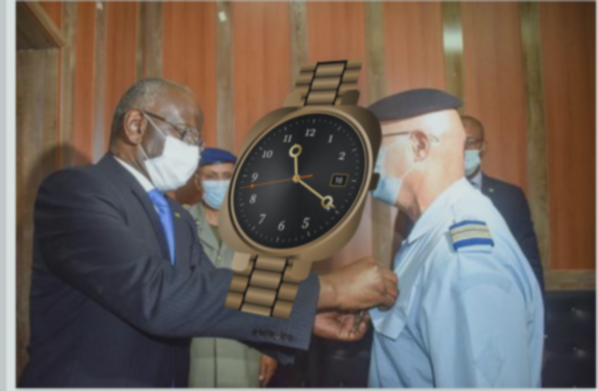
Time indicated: 11h19m43s
